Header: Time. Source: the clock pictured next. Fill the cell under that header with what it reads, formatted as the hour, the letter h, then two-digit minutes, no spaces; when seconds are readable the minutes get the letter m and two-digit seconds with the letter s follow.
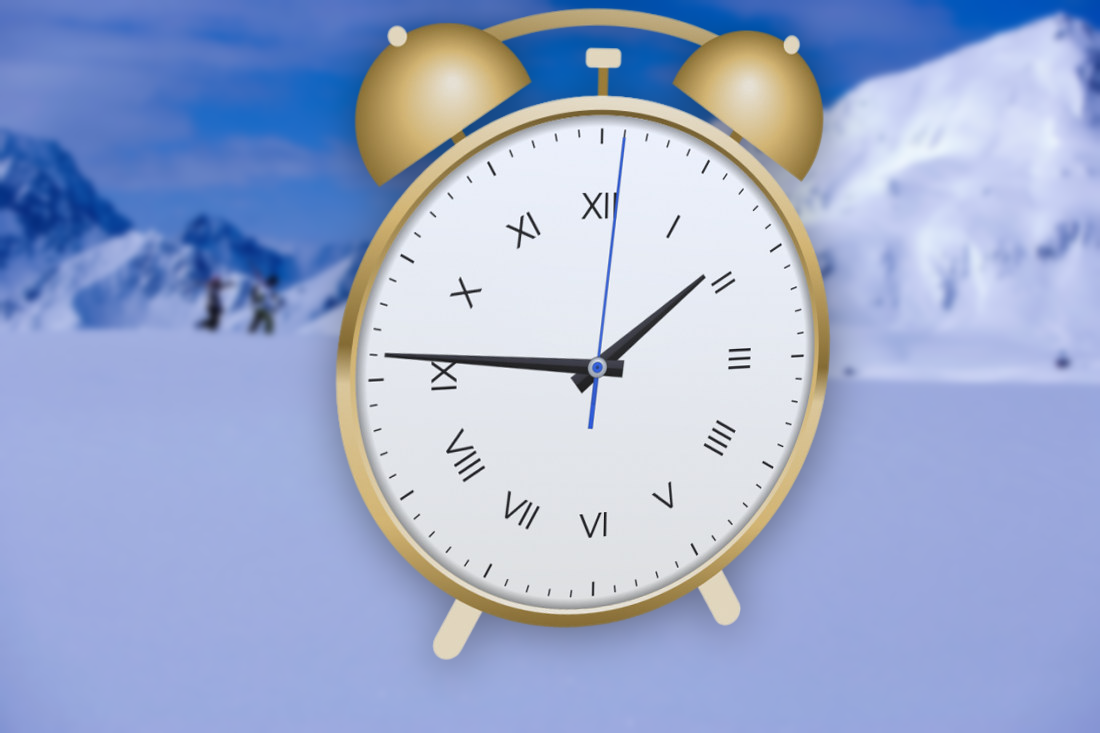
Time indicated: 1h46m01s
